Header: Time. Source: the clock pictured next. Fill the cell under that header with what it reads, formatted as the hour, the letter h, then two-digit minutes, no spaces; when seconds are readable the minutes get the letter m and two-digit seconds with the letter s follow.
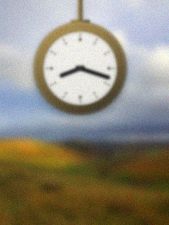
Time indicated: 8h18
